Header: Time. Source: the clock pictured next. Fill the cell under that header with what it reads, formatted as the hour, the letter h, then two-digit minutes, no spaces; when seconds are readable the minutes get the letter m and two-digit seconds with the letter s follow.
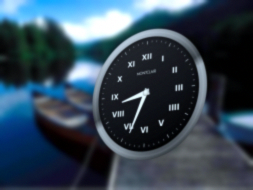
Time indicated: 8h34
